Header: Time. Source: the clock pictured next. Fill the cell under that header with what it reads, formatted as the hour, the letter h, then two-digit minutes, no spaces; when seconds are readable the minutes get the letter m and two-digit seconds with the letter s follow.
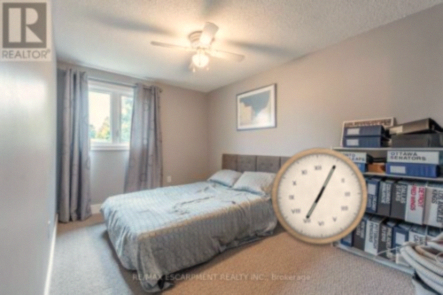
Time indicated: 7h05
